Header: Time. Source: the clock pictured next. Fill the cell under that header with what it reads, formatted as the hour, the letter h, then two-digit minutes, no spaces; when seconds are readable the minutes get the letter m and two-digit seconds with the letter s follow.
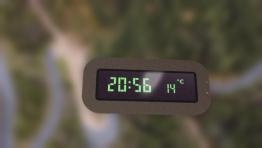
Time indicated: 20h56
